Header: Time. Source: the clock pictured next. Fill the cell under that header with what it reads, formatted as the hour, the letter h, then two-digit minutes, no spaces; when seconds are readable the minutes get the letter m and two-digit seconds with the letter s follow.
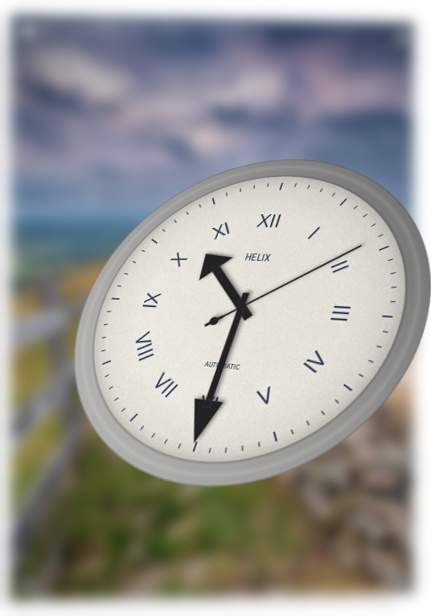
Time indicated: 10h30m09s
